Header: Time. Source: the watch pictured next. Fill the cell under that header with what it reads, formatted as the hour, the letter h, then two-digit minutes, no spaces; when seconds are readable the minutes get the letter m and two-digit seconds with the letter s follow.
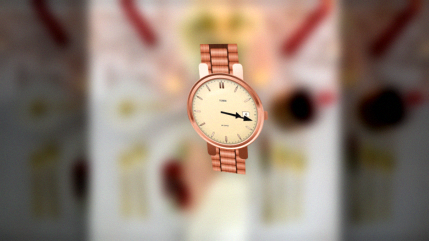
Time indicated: 3h17
